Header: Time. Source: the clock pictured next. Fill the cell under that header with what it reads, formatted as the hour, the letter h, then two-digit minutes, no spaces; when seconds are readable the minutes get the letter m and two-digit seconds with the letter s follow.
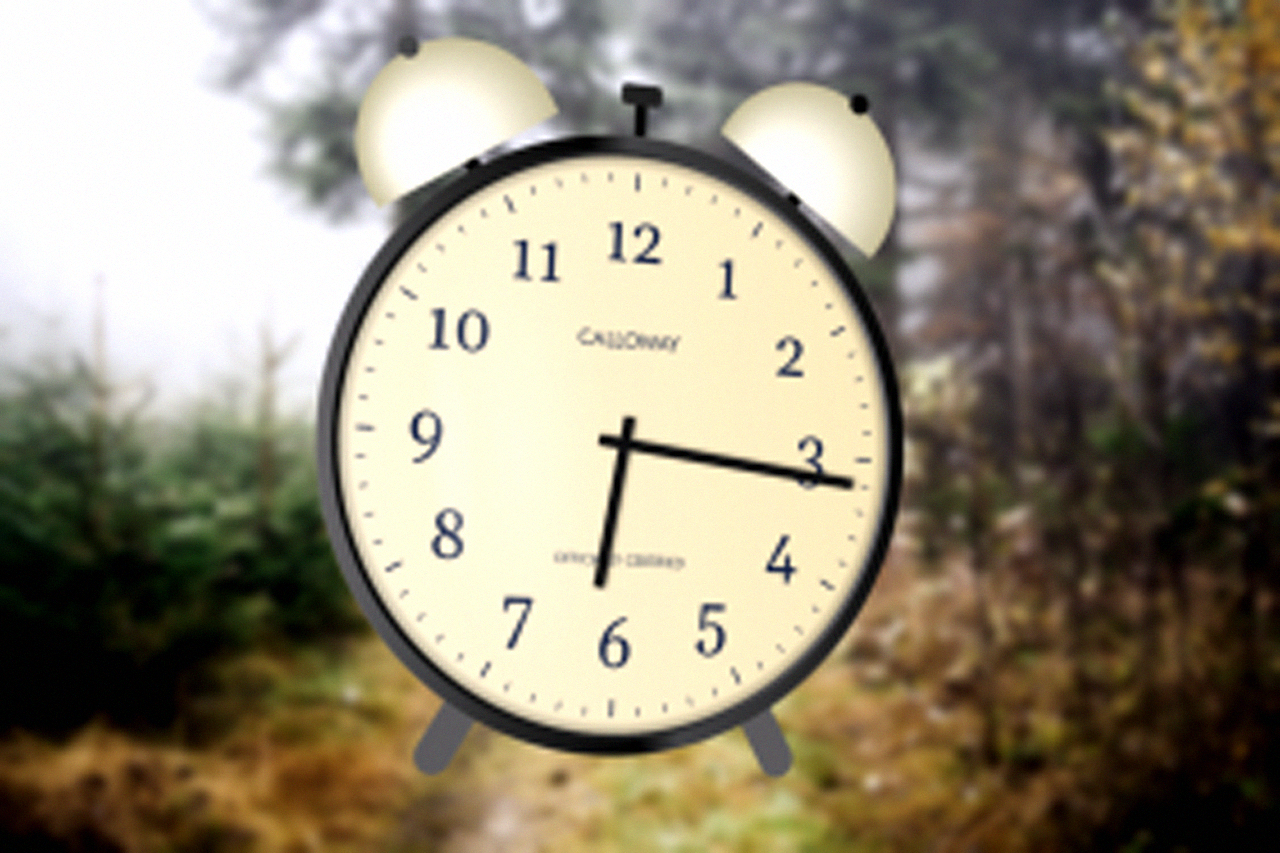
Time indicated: 6h16
